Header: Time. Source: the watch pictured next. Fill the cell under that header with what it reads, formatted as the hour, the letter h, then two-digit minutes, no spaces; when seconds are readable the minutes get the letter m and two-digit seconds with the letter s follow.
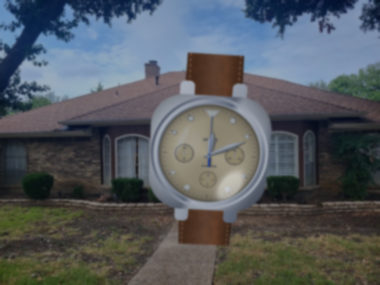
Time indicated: 12h11
